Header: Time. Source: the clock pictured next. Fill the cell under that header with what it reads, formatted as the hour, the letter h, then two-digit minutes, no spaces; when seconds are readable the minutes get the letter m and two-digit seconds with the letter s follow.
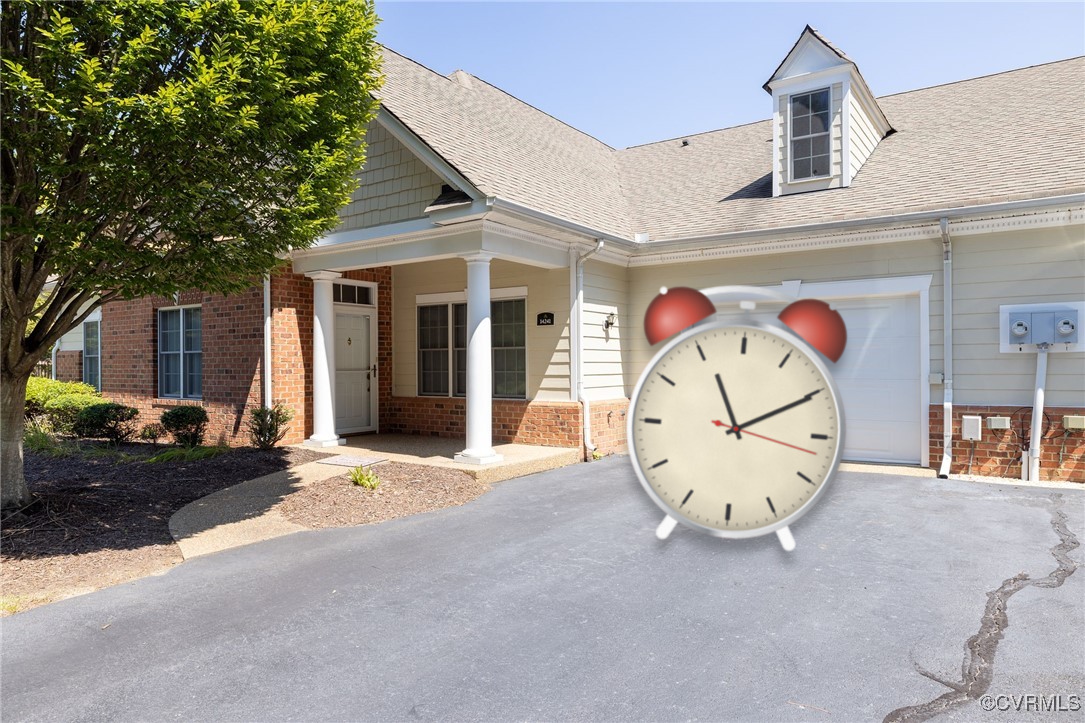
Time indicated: 11h10m17s
